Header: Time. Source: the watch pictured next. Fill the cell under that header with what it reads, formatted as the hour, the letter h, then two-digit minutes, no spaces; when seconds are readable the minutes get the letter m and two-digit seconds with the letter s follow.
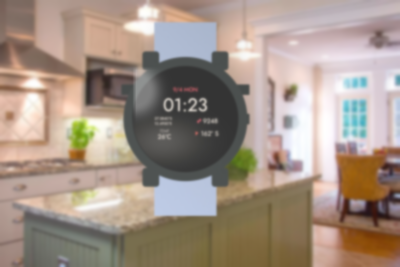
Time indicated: 1h23
